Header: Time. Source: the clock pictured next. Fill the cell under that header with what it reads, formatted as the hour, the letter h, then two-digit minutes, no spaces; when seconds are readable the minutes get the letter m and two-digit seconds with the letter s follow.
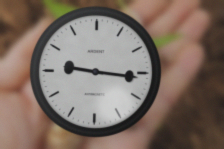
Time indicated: 9h16
